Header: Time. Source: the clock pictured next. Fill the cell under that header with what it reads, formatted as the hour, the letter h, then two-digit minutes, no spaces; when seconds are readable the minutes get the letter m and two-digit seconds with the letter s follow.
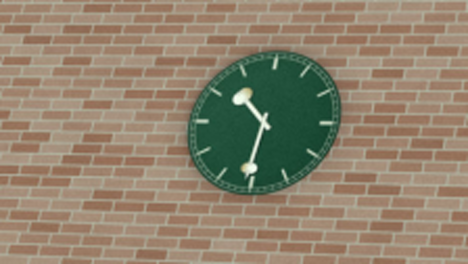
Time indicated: 10h31
